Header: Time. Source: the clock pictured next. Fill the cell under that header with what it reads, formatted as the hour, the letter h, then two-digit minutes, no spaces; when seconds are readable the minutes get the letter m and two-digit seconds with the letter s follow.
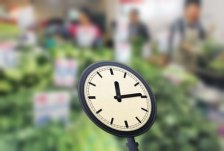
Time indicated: 12h14
